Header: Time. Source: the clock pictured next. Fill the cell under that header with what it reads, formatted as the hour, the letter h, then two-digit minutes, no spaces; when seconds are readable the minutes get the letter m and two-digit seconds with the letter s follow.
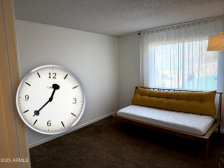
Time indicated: 12h37
